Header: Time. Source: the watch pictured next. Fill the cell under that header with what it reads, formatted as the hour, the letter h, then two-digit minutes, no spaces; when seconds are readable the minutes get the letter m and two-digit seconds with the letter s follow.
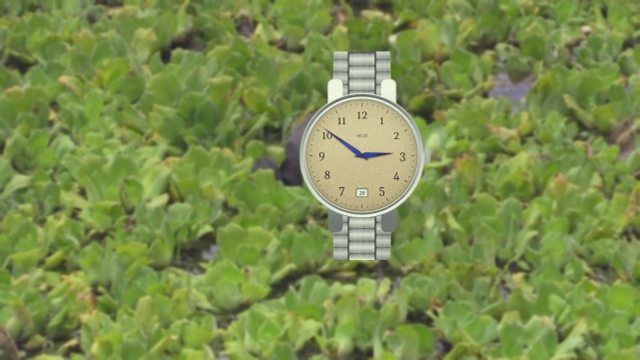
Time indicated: 2h51
